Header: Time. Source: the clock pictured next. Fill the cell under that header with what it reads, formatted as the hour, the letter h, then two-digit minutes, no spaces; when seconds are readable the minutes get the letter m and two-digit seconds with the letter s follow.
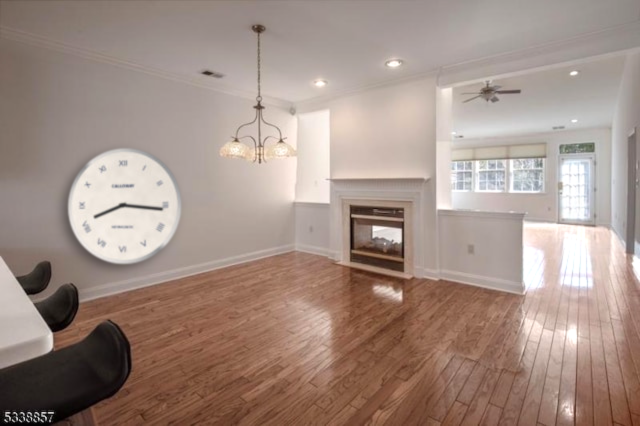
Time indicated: 8h16
